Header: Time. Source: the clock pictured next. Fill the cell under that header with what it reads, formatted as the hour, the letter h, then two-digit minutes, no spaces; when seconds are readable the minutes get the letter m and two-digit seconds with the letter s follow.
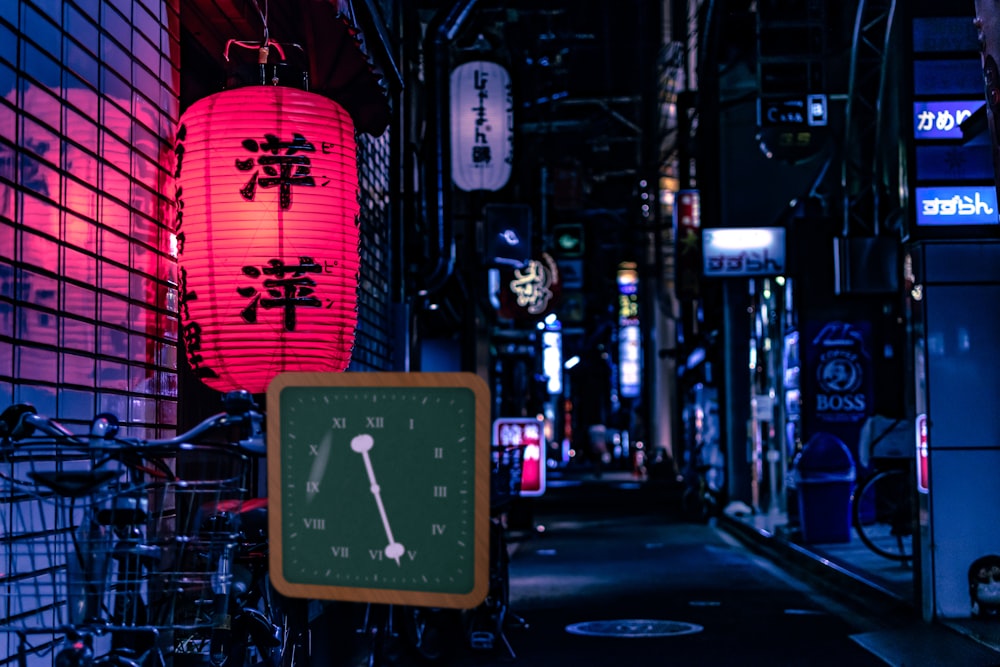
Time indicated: 11h27
